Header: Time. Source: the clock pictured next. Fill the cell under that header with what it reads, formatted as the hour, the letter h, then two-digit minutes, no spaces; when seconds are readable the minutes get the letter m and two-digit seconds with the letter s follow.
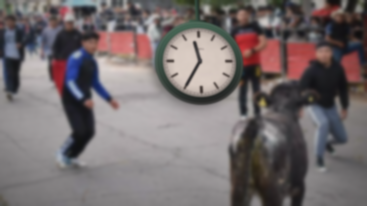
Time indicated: 11h35
